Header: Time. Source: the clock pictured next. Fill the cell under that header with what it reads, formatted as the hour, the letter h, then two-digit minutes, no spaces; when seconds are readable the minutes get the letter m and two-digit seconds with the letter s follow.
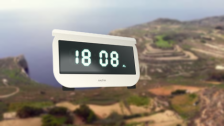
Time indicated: 18h08
